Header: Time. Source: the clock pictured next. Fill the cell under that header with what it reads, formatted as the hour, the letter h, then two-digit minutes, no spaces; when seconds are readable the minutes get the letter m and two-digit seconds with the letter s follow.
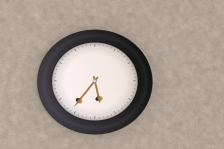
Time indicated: 5h36
